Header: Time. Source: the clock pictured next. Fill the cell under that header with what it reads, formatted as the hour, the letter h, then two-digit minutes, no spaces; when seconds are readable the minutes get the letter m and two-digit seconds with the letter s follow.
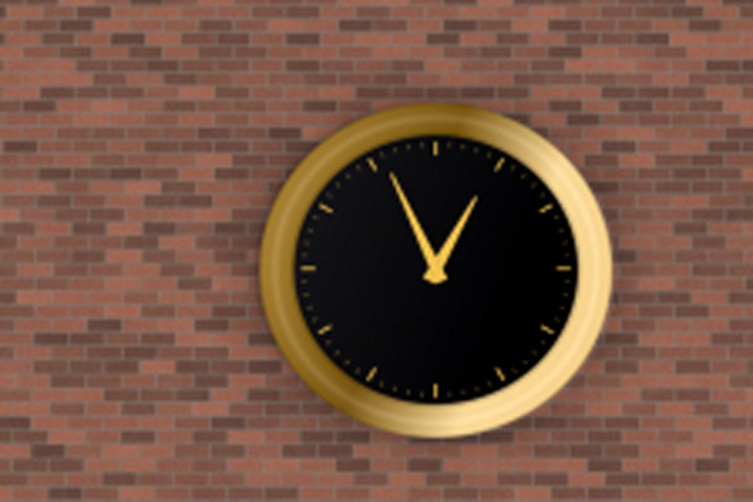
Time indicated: 12h56
